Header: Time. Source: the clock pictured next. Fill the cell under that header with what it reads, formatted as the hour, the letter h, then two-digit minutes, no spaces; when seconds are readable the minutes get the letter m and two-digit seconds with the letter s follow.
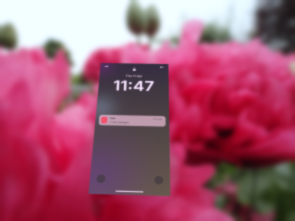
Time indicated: 11h47
